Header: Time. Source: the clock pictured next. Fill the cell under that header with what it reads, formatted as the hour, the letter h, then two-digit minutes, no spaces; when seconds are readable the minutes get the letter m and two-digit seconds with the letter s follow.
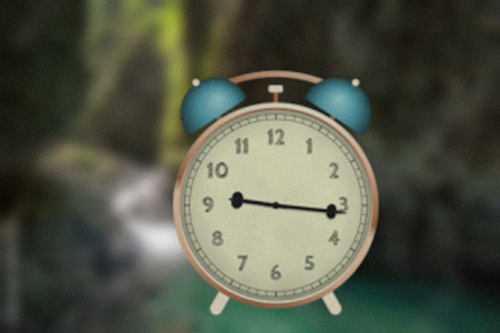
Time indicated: 9h16
